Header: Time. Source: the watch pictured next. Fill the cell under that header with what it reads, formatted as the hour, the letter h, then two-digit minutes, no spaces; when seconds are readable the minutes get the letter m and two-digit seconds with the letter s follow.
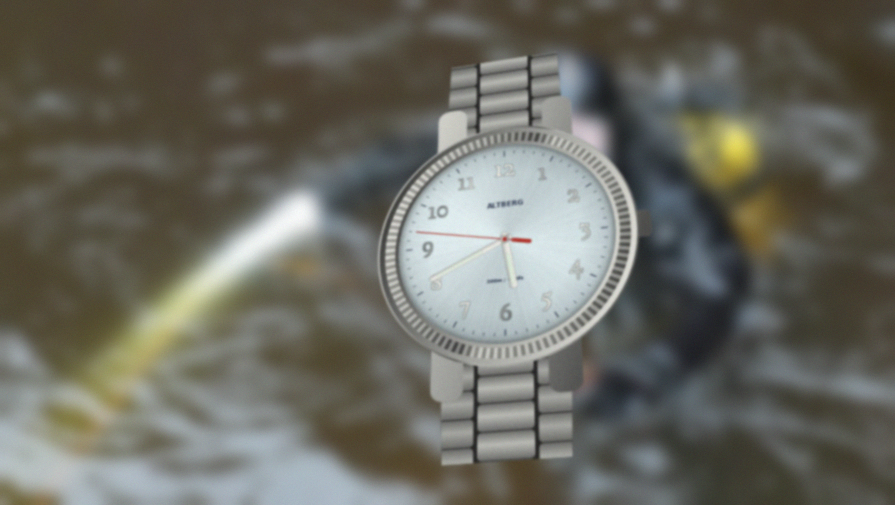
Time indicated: 5h40m47s
